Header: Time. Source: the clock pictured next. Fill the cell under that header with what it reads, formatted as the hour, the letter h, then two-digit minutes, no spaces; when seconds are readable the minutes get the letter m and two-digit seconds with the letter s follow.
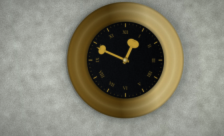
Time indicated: 12h49
